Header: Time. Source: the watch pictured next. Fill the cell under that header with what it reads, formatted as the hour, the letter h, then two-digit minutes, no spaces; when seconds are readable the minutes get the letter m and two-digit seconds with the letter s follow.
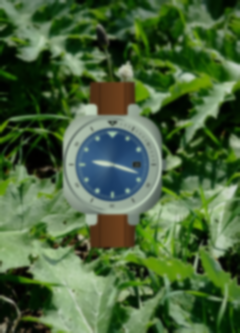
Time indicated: 9h18
